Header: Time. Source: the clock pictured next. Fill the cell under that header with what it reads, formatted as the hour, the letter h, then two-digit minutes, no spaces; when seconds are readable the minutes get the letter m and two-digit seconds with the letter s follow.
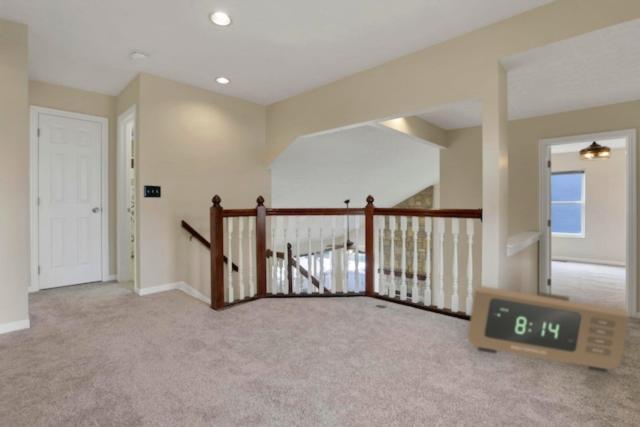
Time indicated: 8h14
